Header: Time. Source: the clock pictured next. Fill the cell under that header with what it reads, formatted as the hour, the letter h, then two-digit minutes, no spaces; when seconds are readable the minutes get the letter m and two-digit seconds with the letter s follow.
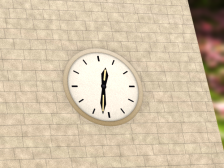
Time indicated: 12h32
